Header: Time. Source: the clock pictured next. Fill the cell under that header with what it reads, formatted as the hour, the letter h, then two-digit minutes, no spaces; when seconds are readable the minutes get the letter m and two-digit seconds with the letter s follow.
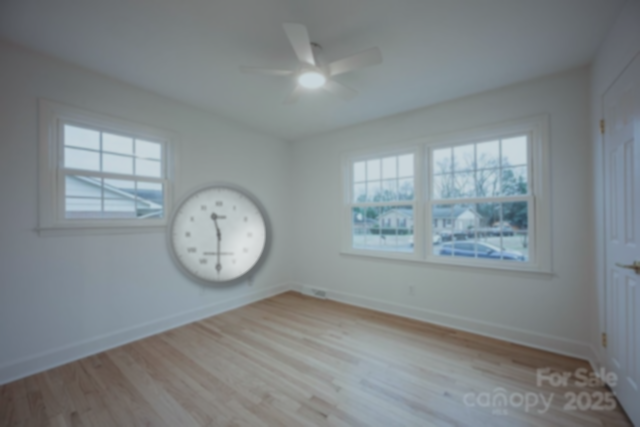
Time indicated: 11h30
